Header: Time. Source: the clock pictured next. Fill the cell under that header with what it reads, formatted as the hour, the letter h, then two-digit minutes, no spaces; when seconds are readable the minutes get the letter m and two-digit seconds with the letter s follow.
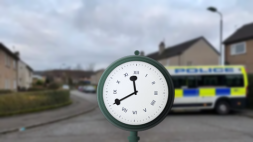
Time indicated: 11h40
